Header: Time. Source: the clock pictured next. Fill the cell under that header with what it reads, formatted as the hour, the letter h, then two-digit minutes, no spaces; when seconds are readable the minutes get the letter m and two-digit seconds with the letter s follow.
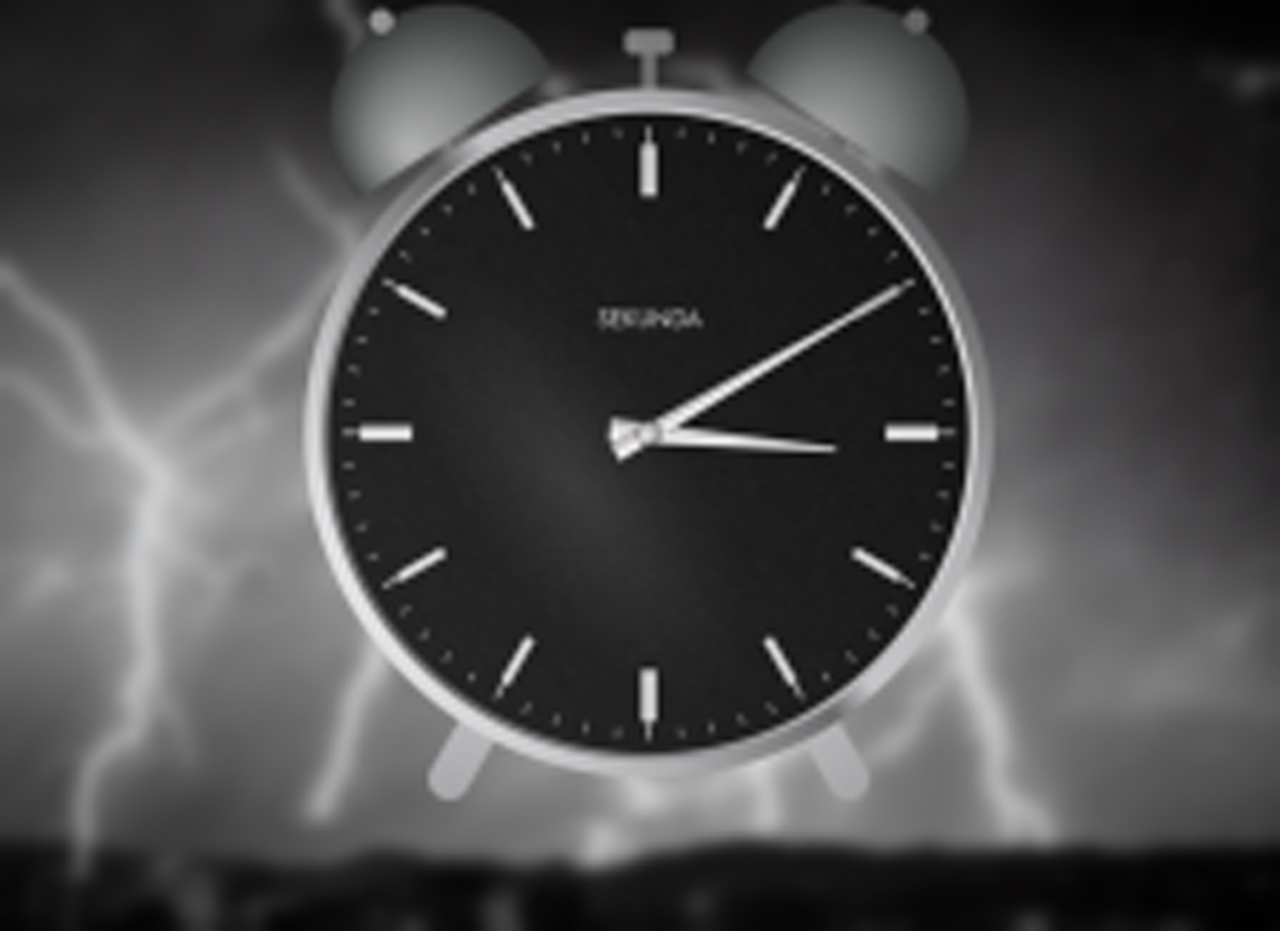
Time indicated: 3h10
